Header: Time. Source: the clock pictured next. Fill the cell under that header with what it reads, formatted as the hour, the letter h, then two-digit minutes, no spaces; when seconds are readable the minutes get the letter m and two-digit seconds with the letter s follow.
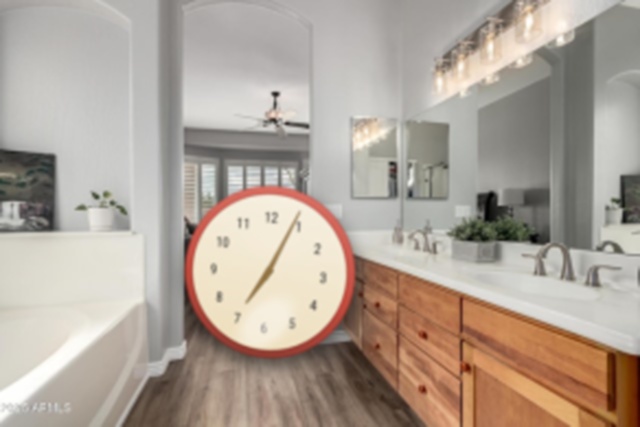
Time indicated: 7h04
